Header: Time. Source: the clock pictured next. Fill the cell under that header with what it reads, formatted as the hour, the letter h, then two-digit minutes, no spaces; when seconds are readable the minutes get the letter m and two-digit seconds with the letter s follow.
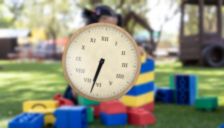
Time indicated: 6h32
